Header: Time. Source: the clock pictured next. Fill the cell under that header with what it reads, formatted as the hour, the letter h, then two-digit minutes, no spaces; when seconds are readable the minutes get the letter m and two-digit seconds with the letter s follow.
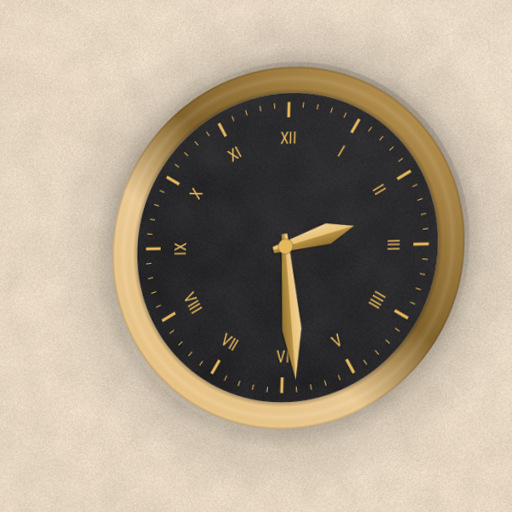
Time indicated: 2h29
